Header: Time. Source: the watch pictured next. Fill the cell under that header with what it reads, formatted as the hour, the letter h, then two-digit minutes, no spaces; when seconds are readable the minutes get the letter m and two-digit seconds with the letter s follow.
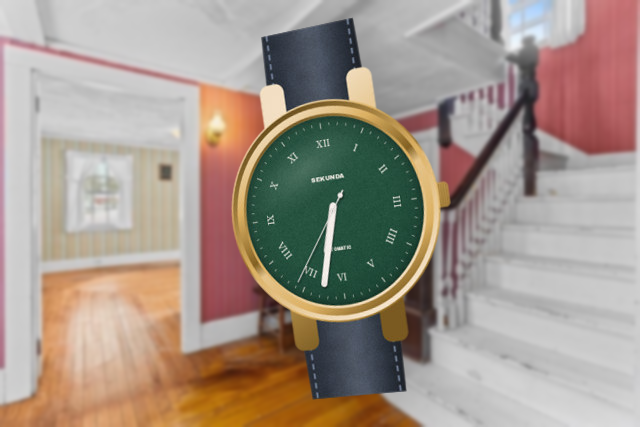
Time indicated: 6h32m36s
